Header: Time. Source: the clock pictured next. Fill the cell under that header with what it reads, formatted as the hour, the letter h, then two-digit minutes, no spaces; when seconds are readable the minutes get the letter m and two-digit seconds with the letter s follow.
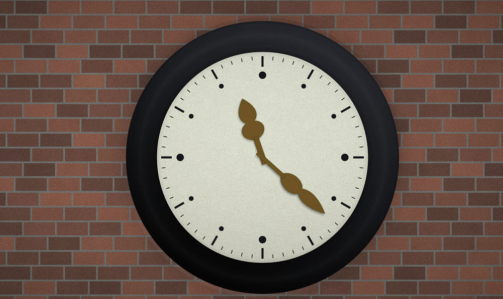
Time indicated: 11h22
